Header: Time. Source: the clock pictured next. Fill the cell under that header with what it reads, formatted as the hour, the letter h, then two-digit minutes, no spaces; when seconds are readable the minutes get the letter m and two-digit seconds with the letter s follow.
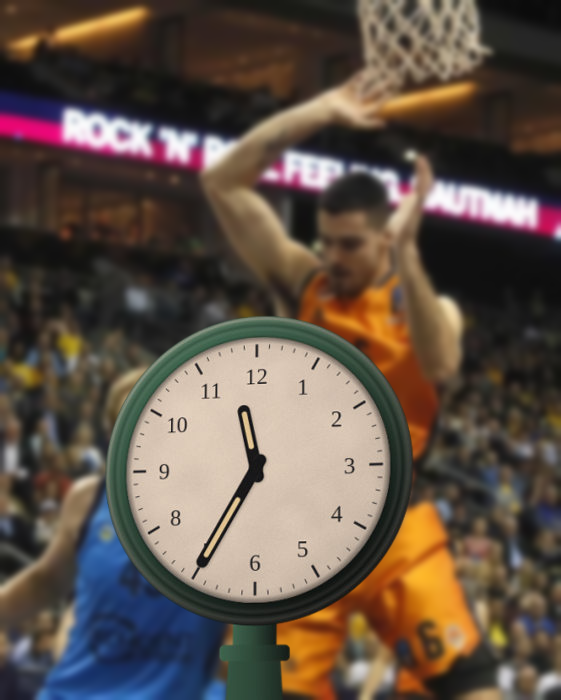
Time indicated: 11h35
